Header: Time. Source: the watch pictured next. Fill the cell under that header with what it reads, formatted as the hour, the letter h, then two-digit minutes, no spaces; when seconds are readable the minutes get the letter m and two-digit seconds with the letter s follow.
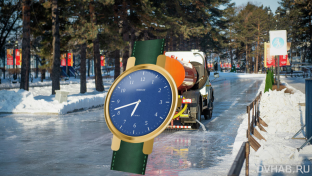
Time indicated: 6h42
